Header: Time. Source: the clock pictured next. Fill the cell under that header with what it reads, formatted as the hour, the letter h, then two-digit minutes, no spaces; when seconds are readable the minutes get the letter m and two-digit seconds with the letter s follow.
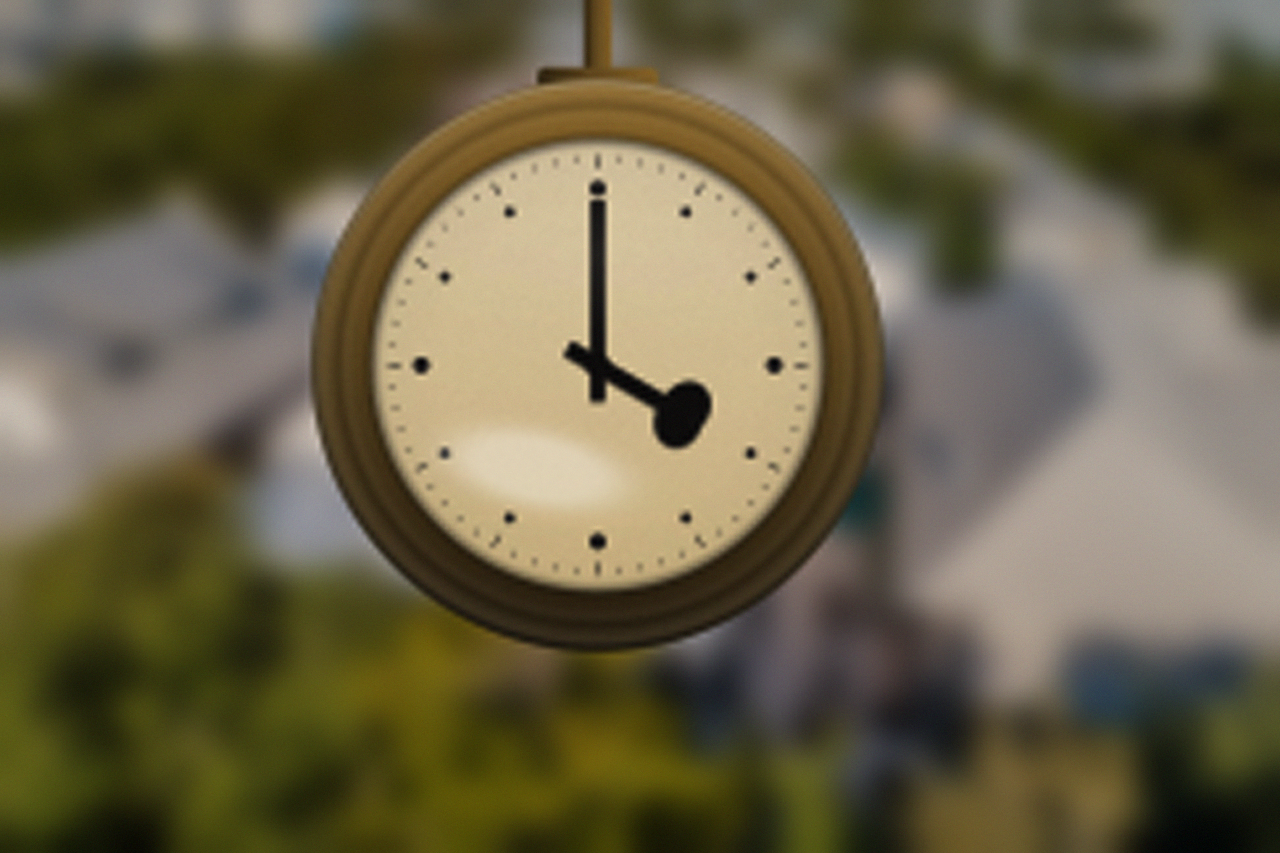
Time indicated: 4h00
